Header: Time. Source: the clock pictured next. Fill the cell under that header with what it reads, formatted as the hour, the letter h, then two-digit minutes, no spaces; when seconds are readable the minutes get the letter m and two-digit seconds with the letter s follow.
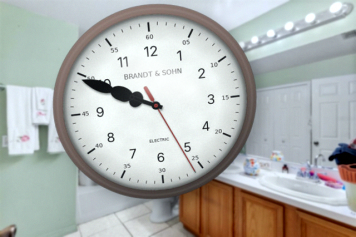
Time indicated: 9h49m26s
